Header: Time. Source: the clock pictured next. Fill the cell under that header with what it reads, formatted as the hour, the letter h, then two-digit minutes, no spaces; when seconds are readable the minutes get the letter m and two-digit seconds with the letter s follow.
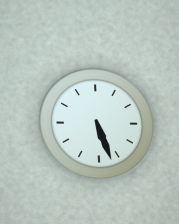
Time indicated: 5h27
